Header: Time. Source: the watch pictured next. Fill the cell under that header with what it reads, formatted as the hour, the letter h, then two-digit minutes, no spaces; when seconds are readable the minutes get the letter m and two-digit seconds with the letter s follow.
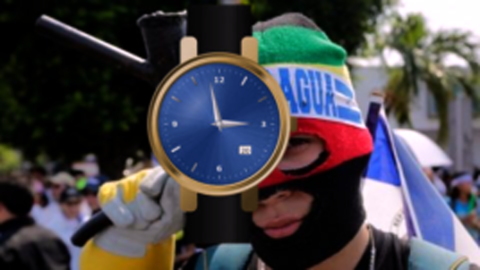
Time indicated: 2h58
